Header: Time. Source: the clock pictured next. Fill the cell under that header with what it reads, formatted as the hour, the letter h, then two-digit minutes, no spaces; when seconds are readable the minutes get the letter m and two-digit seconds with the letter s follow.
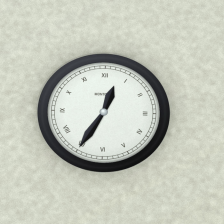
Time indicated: 12h35
